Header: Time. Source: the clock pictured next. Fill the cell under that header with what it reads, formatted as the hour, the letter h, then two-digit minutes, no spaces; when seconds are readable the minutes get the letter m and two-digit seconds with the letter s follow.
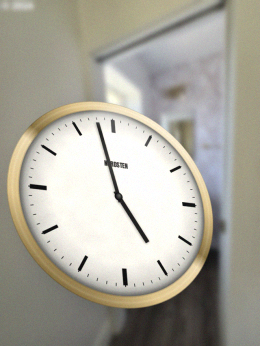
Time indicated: 4h58
